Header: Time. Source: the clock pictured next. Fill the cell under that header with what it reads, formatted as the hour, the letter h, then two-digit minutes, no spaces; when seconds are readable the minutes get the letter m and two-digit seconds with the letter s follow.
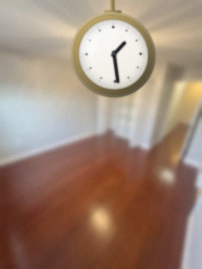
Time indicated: 1h29
